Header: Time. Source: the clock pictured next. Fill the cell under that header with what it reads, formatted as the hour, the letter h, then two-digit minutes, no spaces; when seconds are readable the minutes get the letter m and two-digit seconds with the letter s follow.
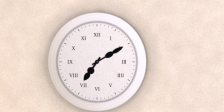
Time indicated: 7h10
